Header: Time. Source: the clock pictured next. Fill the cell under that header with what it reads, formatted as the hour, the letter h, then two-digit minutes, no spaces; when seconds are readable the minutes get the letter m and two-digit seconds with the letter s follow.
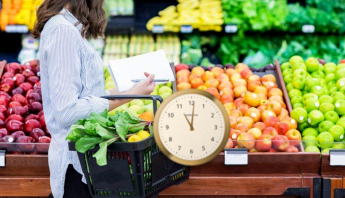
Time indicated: 11h01
